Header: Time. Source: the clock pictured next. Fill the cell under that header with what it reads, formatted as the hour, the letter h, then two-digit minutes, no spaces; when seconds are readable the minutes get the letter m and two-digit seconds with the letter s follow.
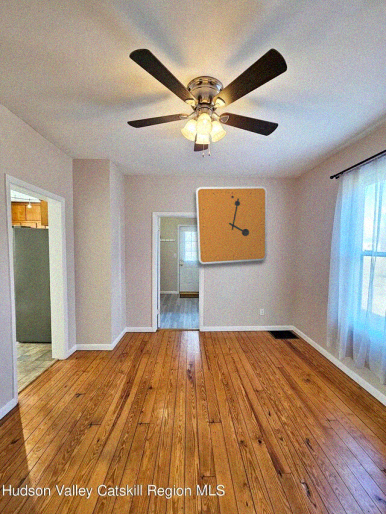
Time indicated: 4h02
